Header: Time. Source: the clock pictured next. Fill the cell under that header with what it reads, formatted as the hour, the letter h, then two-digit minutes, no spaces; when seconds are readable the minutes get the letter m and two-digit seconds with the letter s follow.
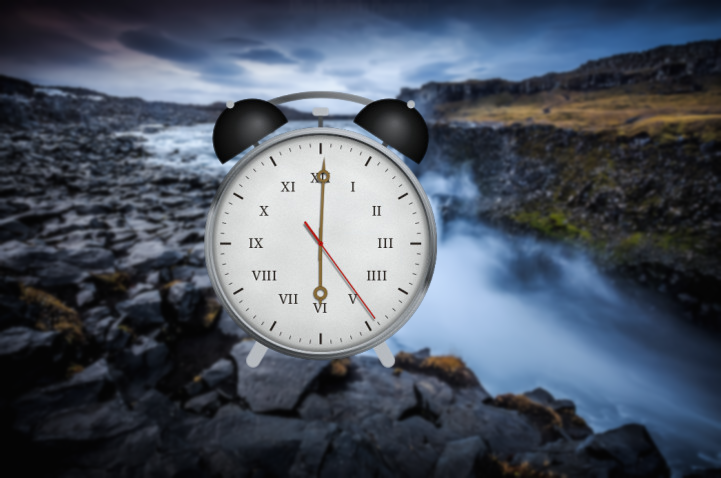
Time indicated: 6h00m24s
